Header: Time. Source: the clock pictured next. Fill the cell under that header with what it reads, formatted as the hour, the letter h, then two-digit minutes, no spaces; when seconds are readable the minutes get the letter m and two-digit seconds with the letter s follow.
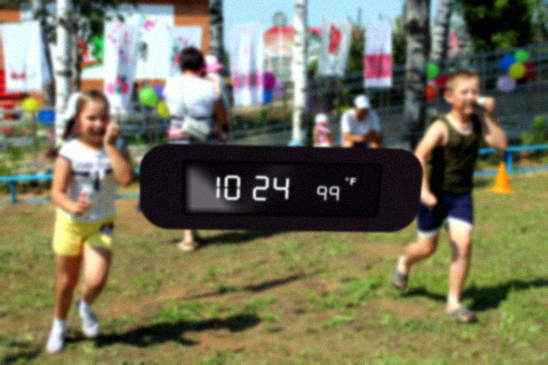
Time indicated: 10h24
